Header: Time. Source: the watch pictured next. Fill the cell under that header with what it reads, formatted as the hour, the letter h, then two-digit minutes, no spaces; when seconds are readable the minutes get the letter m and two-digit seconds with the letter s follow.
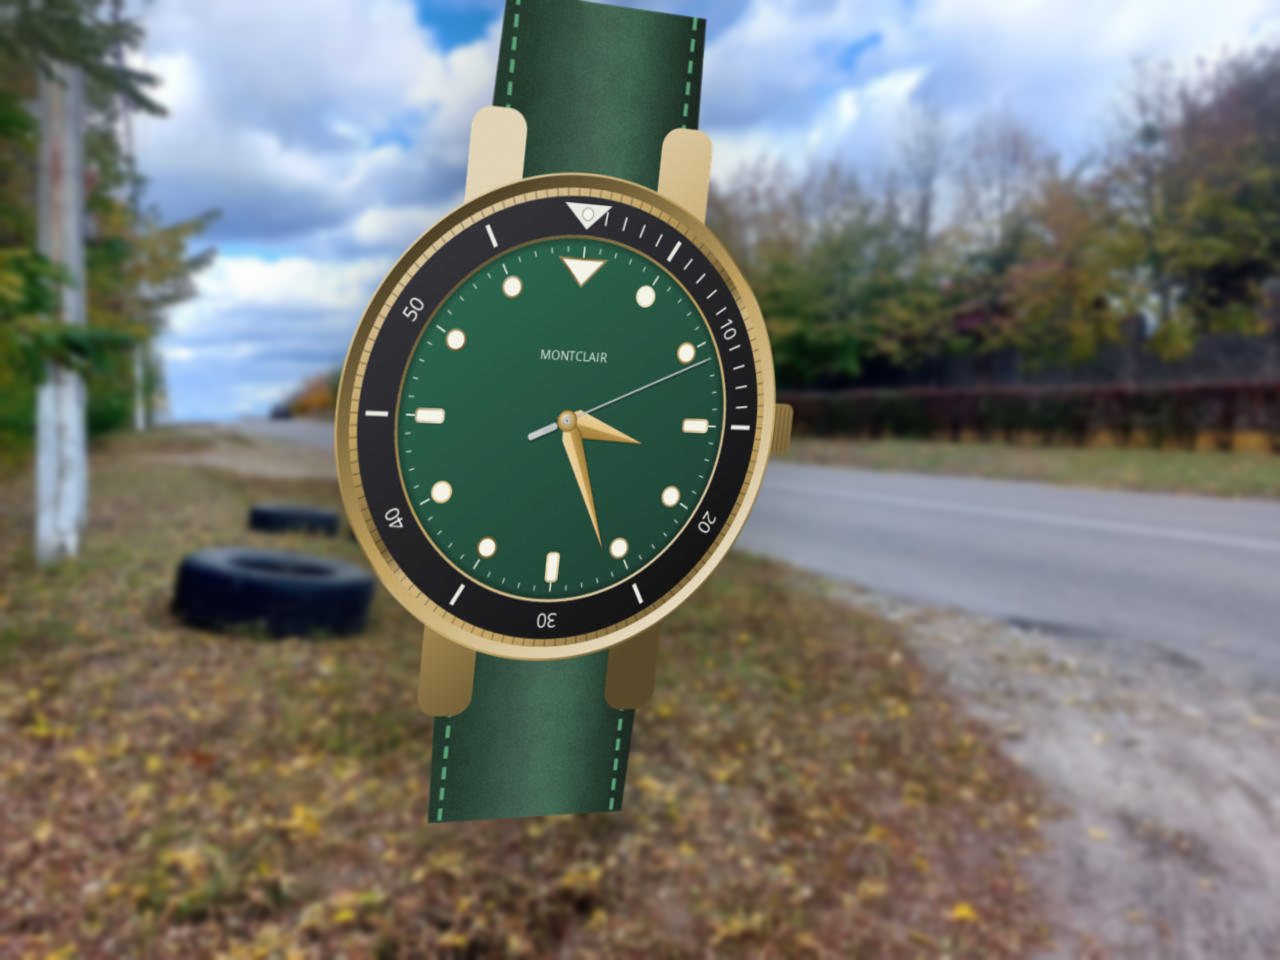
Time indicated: 3h26m11s
